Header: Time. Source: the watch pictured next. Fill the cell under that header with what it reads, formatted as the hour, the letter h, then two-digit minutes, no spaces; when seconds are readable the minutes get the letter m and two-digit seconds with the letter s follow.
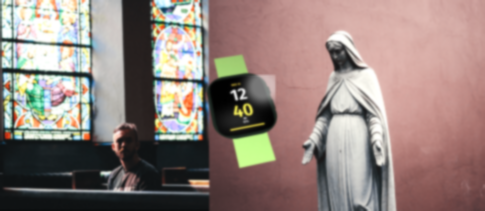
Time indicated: 12h40
